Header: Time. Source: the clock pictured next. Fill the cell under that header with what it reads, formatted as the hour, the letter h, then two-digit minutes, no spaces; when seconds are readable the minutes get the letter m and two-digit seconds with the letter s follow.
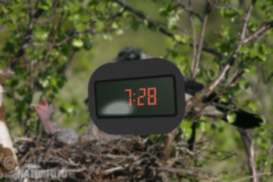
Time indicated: 7h28
